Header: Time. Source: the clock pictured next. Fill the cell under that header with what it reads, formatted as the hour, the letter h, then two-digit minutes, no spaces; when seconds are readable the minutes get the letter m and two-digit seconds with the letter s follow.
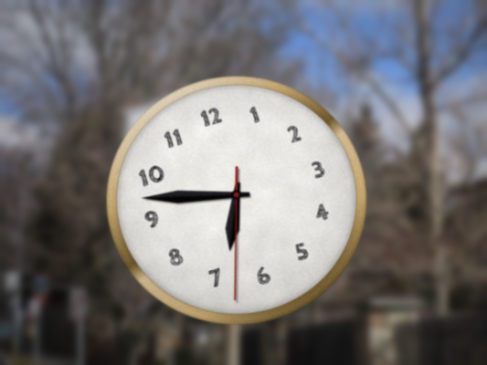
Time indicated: 6h47m33s
